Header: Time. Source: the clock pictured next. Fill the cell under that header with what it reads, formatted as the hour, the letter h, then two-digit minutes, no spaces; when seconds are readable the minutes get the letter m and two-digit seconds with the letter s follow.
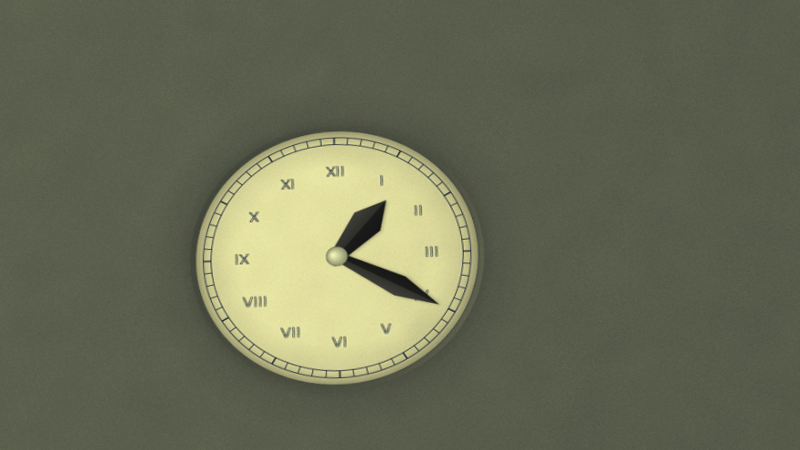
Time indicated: 1h20
